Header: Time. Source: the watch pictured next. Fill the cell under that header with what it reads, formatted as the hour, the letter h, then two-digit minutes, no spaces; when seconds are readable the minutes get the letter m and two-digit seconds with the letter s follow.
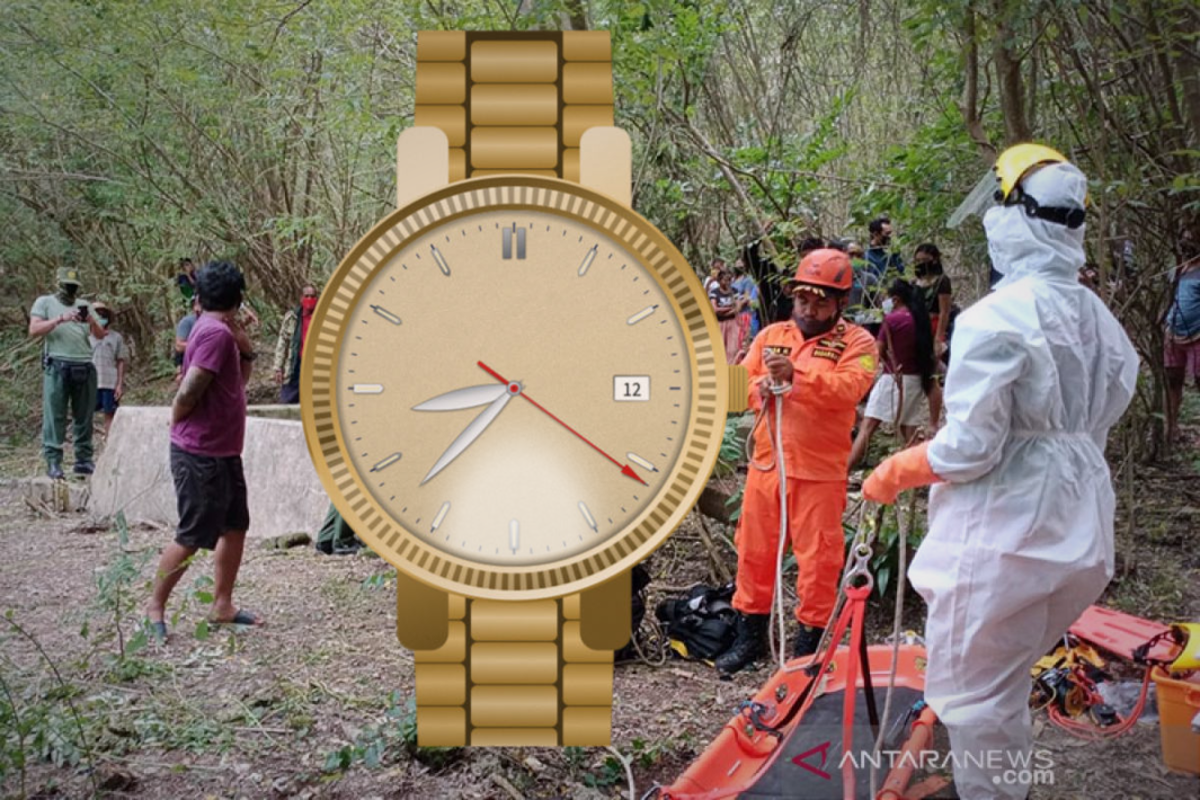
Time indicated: 8h37m21s
